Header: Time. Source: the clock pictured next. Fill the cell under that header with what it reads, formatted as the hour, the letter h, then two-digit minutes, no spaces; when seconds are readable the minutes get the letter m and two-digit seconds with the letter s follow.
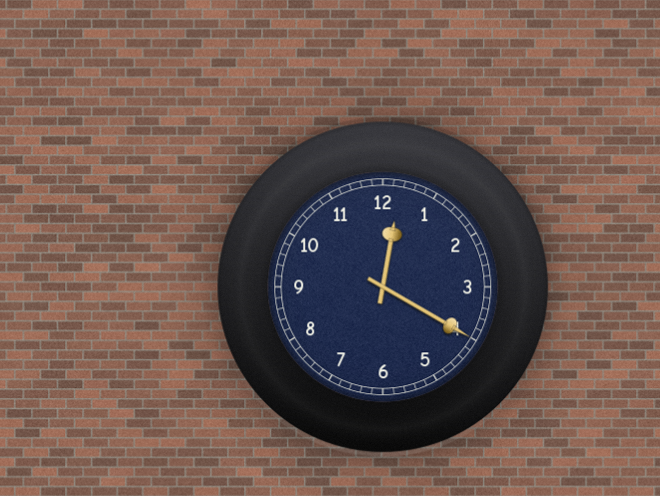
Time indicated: 12h20
